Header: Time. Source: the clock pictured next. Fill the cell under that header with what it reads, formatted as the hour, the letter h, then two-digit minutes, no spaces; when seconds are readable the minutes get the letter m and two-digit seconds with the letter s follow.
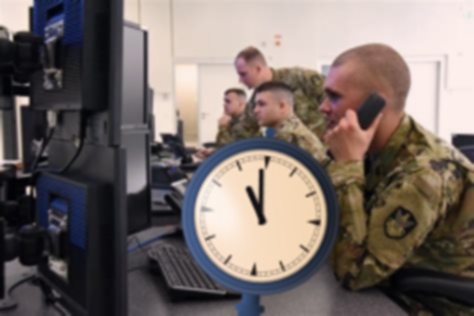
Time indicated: 10h59
